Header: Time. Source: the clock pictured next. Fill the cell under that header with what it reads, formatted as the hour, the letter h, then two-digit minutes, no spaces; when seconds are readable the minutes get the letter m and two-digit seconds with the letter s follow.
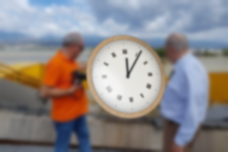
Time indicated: 12h06
